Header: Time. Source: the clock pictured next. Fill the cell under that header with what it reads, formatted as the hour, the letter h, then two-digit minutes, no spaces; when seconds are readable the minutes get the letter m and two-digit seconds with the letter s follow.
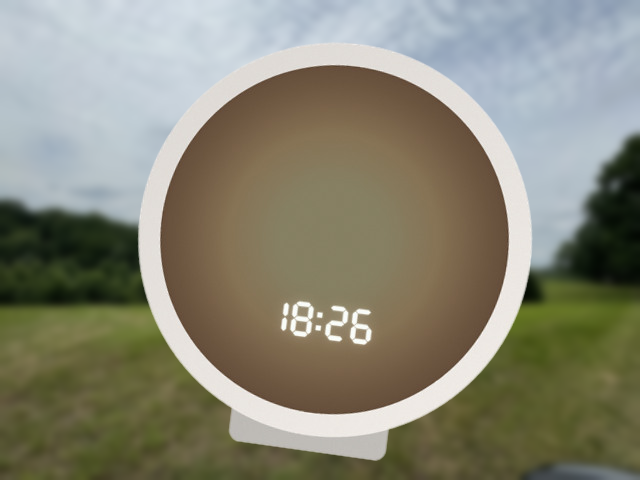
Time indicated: 18h26
